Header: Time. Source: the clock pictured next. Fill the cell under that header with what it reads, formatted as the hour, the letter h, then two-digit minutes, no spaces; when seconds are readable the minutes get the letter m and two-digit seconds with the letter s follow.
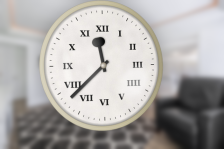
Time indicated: 11h38
